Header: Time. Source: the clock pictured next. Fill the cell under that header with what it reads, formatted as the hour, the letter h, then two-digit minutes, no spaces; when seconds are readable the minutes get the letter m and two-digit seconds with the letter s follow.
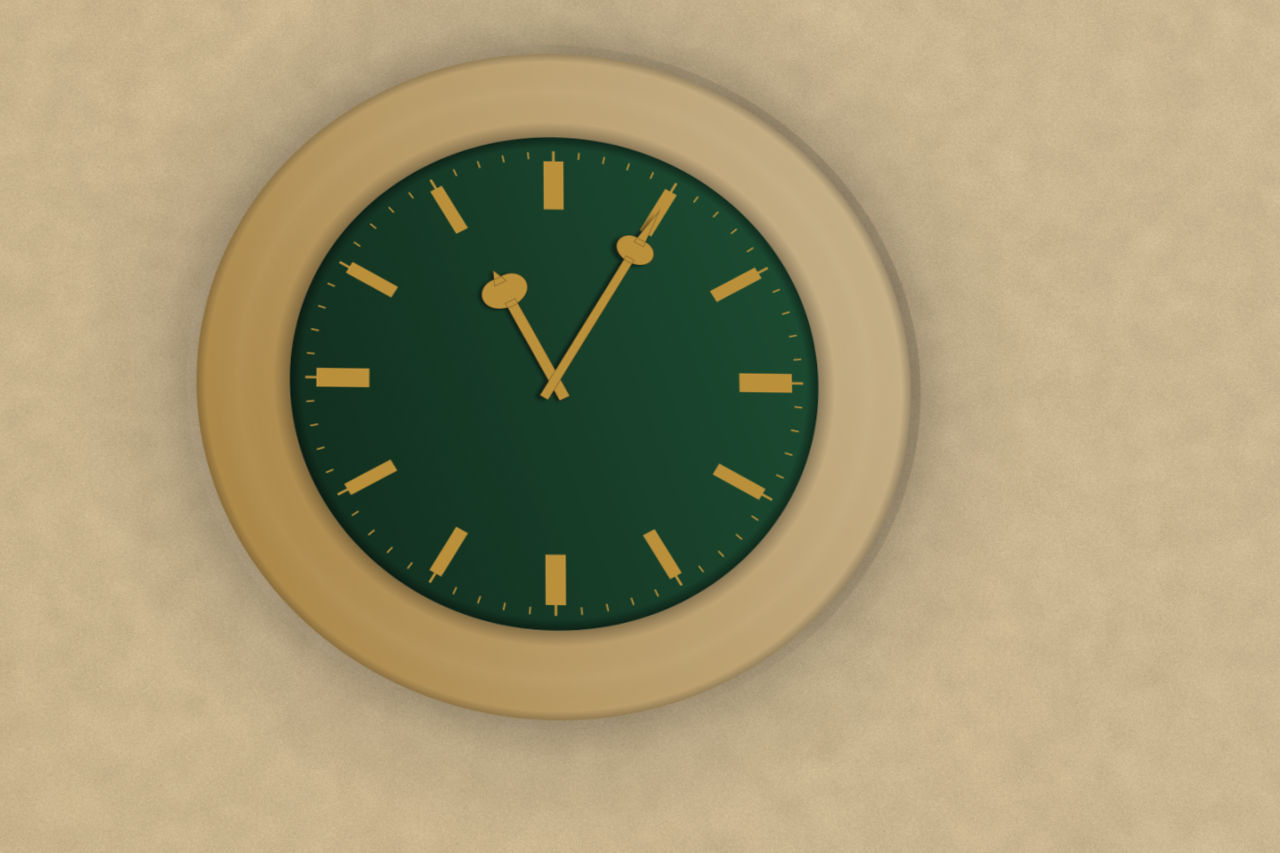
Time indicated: 11h05
